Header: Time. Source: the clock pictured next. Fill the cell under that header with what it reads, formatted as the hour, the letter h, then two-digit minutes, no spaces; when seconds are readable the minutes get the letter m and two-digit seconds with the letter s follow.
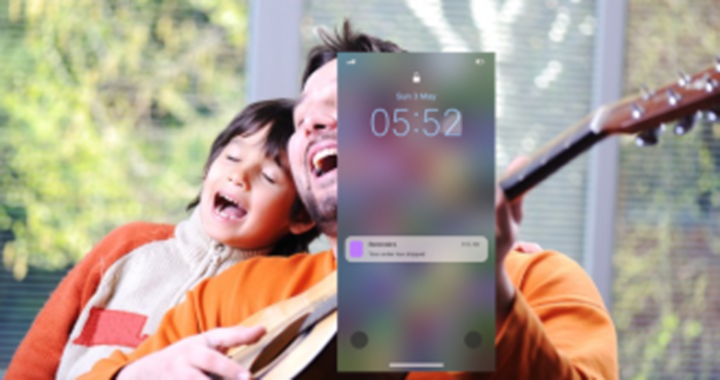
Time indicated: 5h52
